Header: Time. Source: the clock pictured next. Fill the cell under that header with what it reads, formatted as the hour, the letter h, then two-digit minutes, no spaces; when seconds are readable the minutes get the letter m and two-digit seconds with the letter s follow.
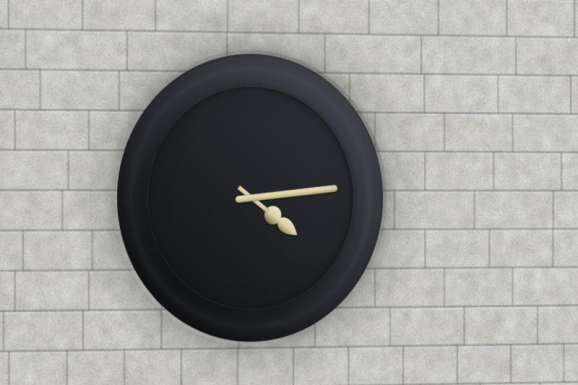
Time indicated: 4h14
